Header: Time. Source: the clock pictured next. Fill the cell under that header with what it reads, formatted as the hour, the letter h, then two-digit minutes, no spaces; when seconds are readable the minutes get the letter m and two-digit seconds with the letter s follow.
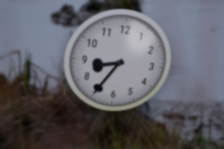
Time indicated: 8h35
